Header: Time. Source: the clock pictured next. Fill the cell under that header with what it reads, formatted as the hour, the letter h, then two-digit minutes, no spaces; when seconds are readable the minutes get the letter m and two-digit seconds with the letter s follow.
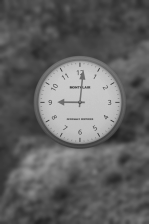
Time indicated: 9h01
